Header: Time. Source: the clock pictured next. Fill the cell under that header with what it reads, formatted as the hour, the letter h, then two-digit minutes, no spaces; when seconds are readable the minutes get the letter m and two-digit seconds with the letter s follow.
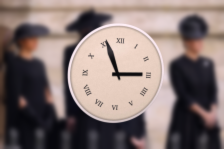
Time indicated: 2h56
